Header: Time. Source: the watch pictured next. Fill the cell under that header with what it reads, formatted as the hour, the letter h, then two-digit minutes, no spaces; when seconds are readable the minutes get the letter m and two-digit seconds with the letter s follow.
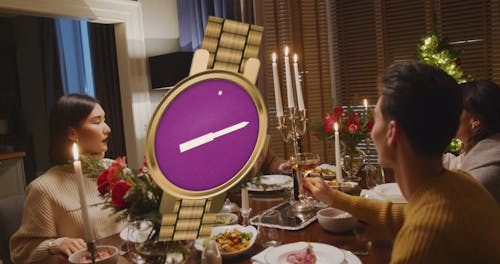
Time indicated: 8h11
